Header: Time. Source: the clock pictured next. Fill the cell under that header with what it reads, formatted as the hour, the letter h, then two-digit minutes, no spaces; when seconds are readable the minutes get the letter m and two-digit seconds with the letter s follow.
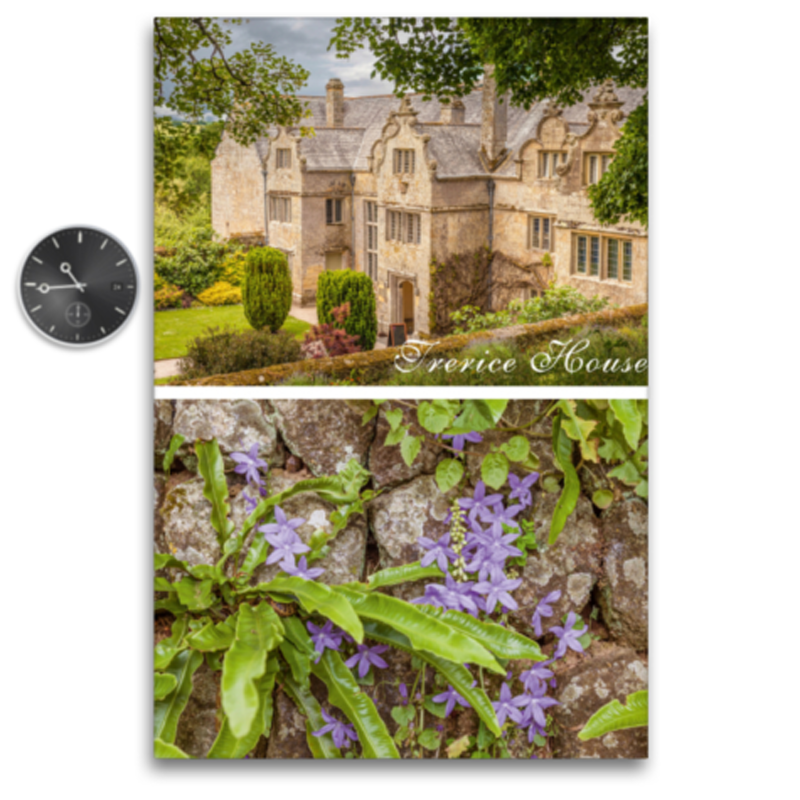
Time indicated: 10h44
